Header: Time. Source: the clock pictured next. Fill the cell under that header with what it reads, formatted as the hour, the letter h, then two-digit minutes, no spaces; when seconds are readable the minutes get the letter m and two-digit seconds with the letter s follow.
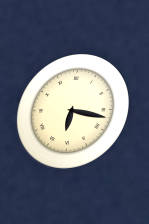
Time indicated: 6h17
